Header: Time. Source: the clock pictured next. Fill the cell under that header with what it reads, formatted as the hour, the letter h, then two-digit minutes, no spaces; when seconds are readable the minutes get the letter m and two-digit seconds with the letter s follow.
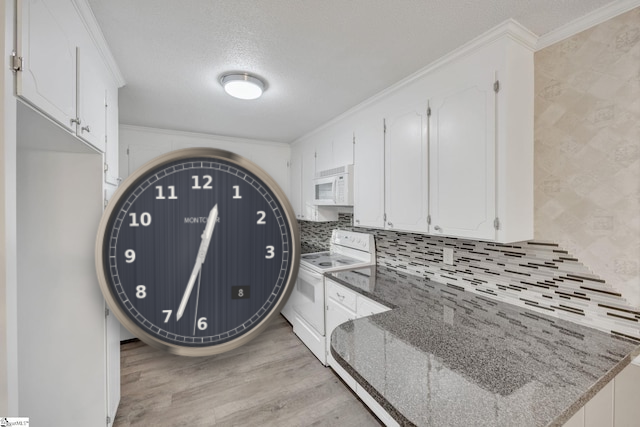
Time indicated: 12h33m31s
